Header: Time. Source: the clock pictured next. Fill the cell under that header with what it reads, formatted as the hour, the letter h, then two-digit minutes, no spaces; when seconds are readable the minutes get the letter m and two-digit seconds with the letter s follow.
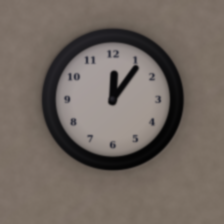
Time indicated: 12h06
